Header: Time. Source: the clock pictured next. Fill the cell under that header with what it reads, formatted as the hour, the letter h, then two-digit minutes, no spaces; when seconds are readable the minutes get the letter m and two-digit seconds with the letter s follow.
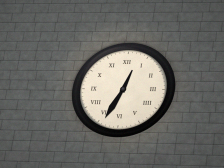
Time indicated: 12h34
